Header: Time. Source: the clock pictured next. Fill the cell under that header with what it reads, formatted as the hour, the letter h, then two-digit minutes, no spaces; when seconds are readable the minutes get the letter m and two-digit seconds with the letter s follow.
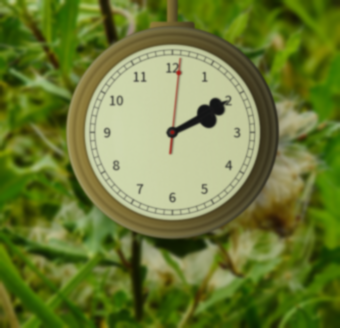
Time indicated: 2h10m01s
